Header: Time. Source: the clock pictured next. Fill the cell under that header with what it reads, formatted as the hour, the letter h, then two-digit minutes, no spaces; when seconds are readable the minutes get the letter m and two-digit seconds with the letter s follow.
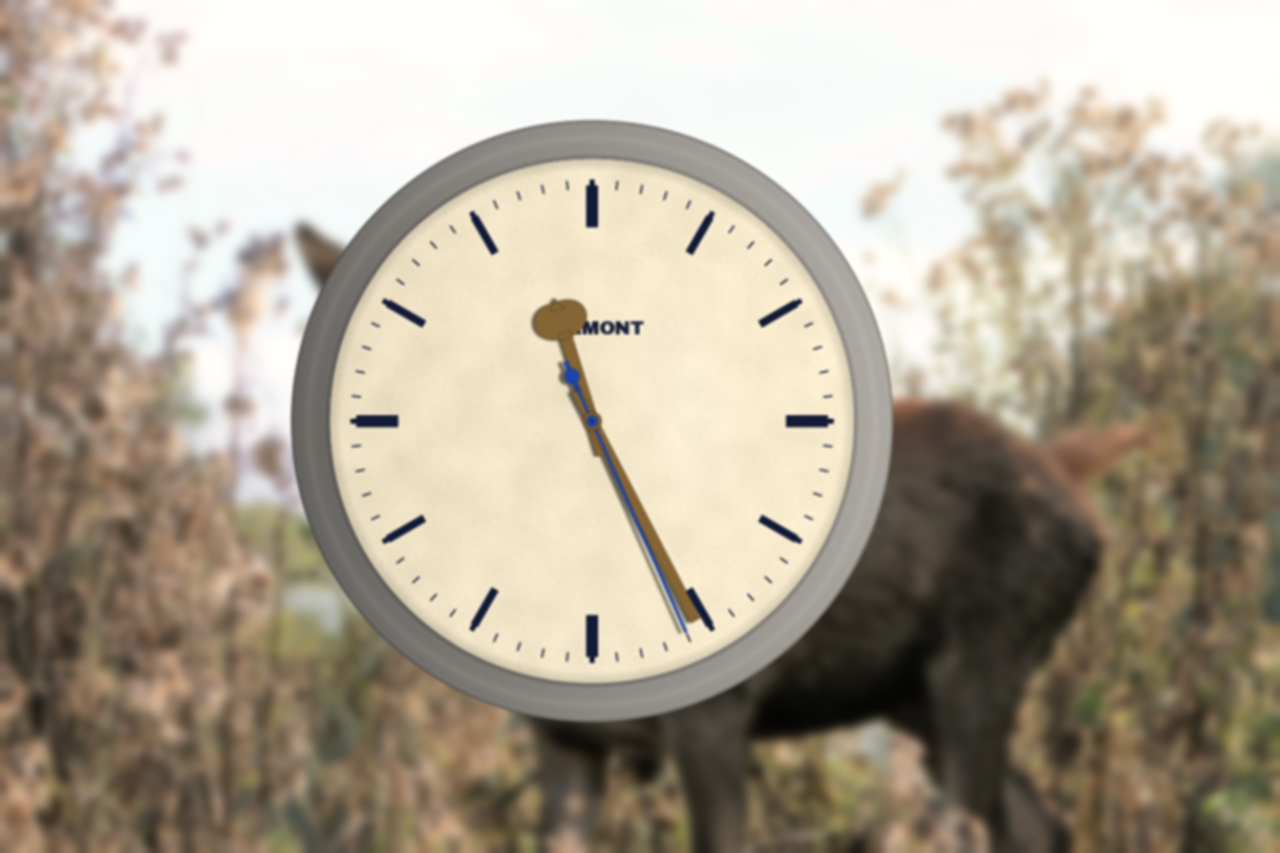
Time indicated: 11h25m26s
